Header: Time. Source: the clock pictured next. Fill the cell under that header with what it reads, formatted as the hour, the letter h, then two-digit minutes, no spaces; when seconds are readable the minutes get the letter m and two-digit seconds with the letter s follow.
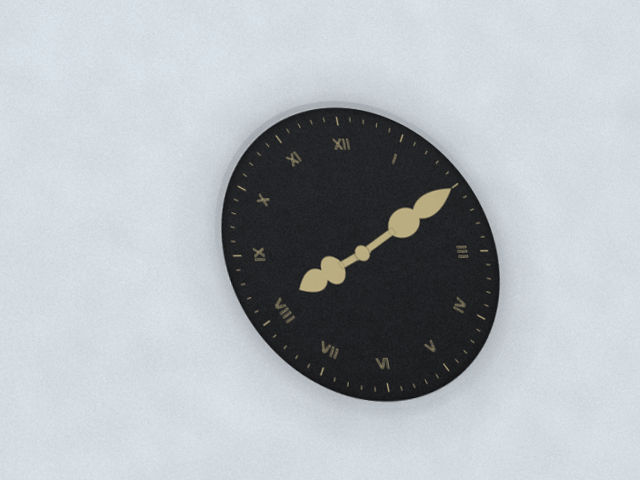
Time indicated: 8h10
